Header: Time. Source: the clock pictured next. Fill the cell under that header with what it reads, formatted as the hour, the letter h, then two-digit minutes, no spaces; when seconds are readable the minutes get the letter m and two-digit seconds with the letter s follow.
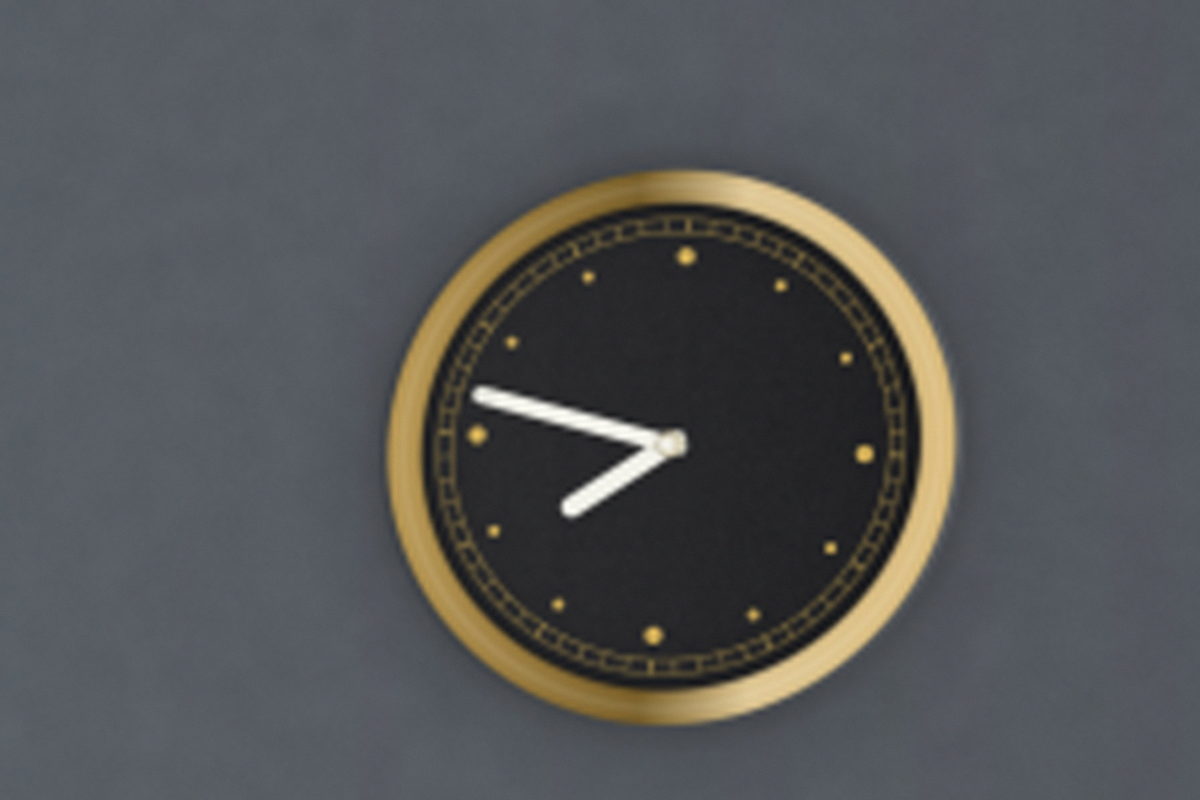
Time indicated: 7h47
